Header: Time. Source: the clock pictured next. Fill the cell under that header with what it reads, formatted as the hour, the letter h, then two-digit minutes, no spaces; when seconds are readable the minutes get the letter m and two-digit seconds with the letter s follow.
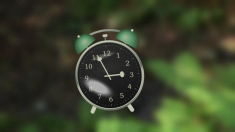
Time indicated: 2h56
